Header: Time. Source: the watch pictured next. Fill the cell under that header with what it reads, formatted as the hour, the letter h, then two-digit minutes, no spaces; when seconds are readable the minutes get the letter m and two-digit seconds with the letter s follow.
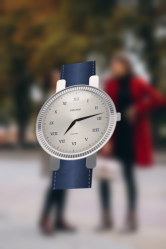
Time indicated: 7h13
